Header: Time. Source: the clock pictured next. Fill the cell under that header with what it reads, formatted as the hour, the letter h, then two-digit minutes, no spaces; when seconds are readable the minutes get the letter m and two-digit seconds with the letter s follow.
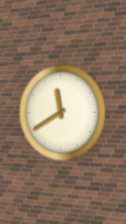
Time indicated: 11h40
